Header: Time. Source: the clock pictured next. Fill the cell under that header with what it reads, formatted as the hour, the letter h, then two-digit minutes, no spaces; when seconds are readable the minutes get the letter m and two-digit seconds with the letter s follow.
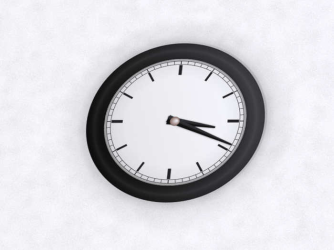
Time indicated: 3h19
